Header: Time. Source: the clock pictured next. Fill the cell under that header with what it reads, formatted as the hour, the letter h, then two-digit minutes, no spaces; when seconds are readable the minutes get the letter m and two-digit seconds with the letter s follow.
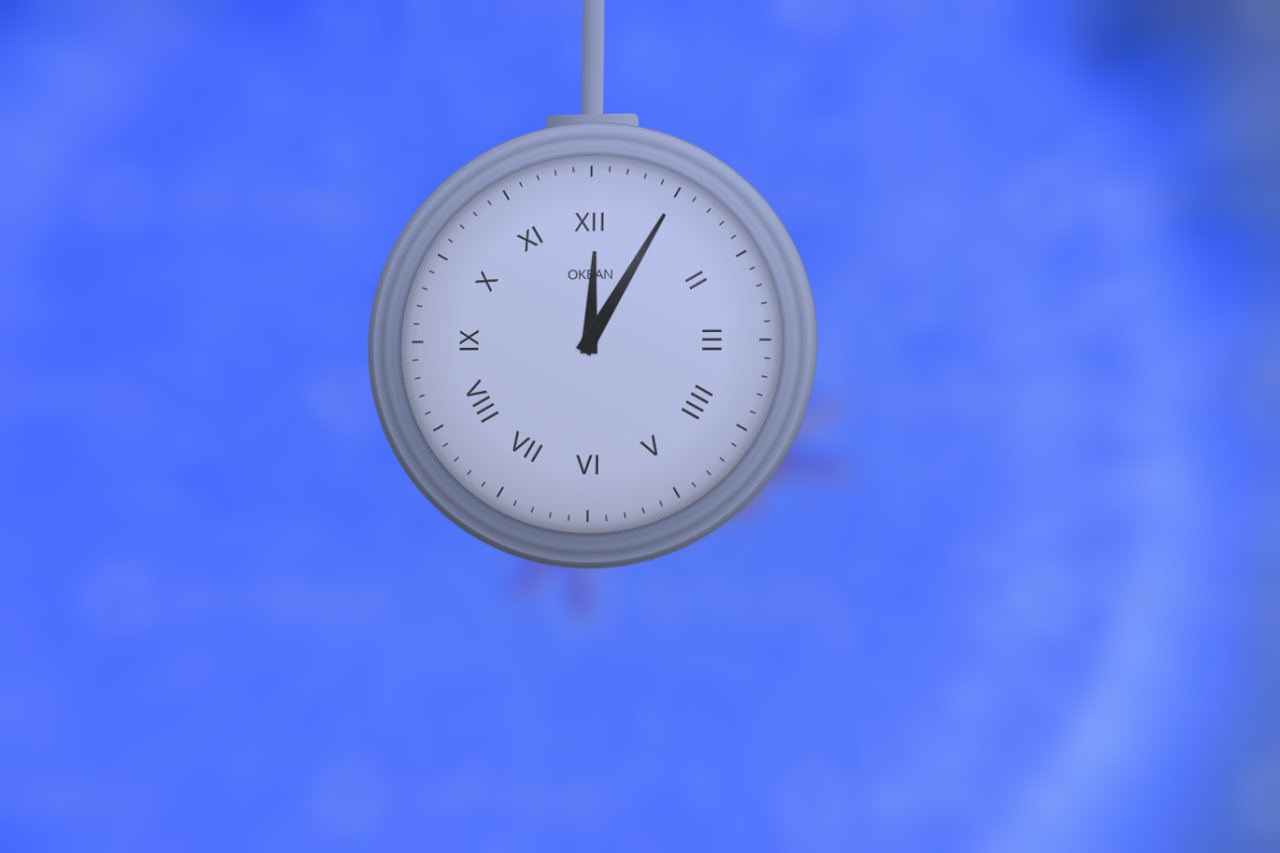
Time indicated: 12h05
